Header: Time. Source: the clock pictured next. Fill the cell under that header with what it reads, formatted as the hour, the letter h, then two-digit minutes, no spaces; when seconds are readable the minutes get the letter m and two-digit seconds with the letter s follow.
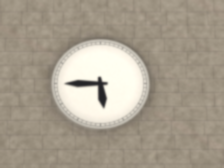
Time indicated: 5h45
